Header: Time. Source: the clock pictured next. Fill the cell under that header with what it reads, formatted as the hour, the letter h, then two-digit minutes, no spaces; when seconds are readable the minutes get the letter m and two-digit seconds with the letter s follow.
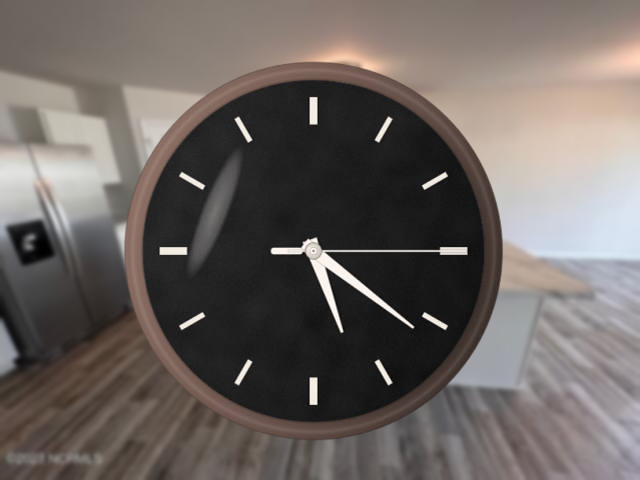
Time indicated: 5h21m15s
